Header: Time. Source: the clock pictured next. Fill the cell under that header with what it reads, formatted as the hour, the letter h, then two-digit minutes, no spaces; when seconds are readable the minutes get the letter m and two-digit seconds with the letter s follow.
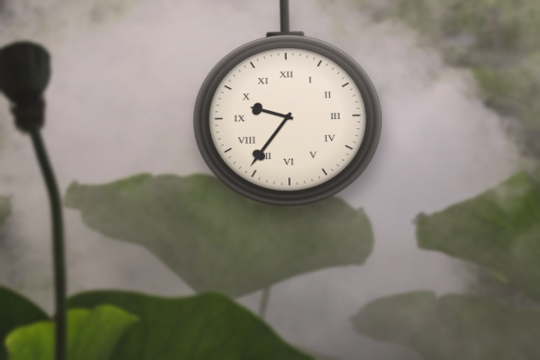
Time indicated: 9h36
